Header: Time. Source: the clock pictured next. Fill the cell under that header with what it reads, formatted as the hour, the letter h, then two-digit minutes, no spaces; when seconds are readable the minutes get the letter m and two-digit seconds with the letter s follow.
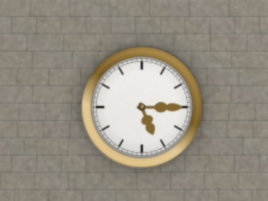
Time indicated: 5h15
